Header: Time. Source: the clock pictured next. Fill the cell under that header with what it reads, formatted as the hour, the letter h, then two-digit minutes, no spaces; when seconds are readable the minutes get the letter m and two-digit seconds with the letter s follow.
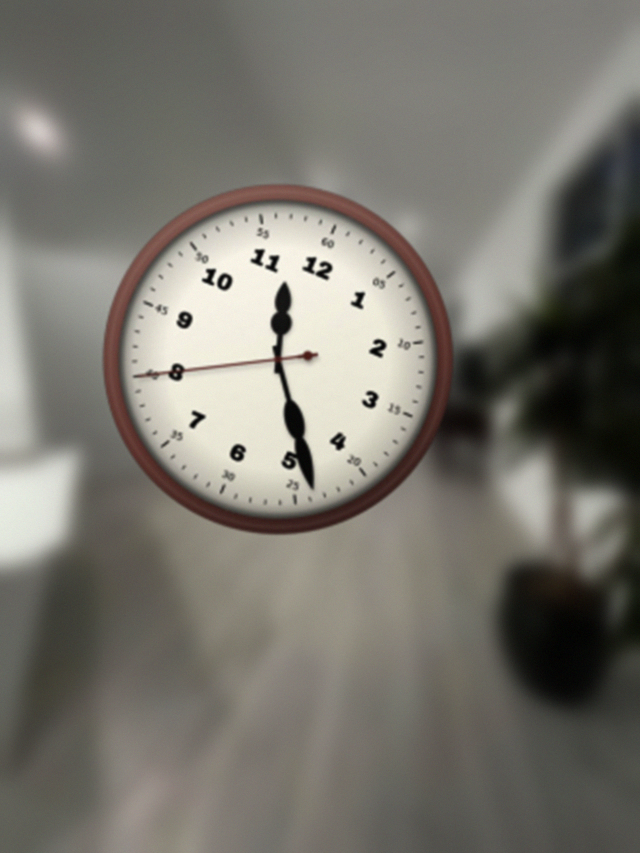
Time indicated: 11h23m40s
